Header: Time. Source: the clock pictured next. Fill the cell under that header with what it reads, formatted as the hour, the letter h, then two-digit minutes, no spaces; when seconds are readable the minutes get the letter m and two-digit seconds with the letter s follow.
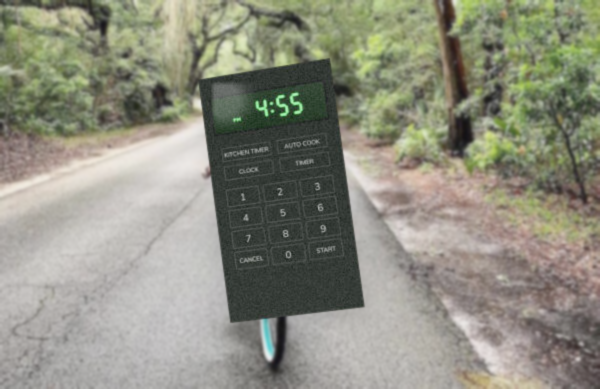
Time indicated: 4h55
